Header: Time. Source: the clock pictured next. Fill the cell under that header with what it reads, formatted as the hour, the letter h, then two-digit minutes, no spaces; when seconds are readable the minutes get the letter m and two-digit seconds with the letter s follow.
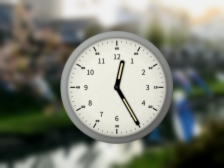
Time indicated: 12h25
